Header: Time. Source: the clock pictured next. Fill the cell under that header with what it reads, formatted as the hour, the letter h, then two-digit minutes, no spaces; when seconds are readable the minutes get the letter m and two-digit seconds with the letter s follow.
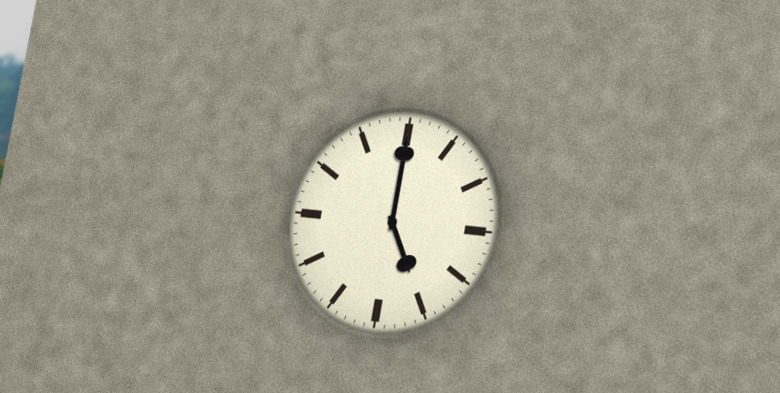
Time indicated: 5h00
